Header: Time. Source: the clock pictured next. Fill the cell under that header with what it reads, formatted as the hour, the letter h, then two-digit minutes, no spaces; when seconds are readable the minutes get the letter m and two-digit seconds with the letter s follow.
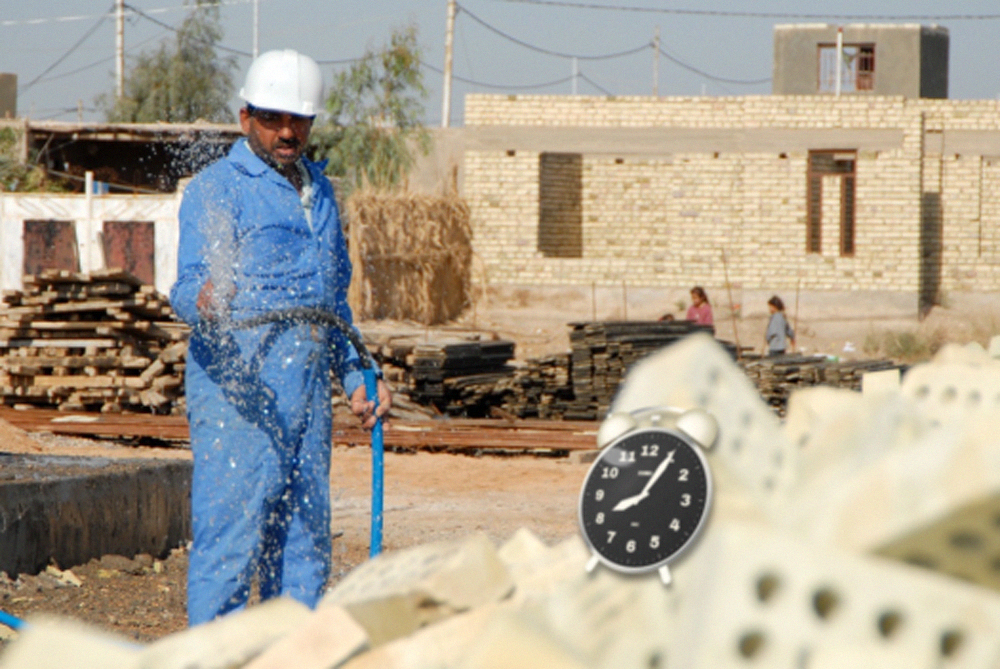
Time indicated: 8h05
